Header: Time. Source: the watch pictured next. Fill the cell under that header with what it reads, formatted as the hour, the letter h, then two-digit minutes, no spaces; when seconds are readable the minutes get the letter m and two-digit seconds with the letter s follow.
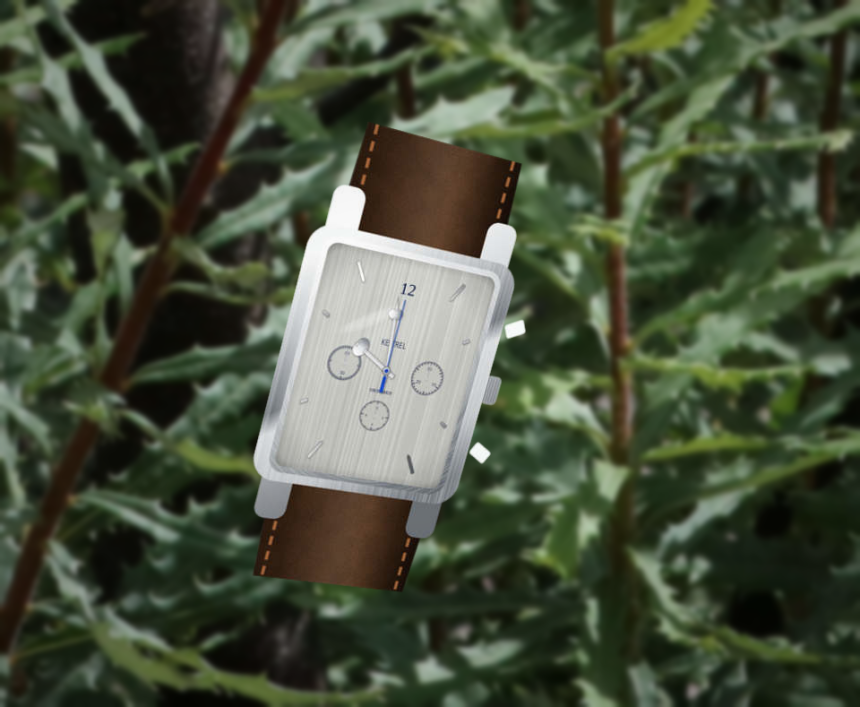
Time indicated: 9h59
